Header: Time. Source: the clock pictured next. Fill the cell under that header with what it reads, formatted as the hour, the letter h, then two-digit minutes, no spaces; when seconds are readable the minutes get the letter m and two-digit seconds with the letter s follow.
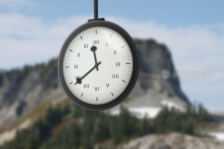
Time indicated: 11h39
